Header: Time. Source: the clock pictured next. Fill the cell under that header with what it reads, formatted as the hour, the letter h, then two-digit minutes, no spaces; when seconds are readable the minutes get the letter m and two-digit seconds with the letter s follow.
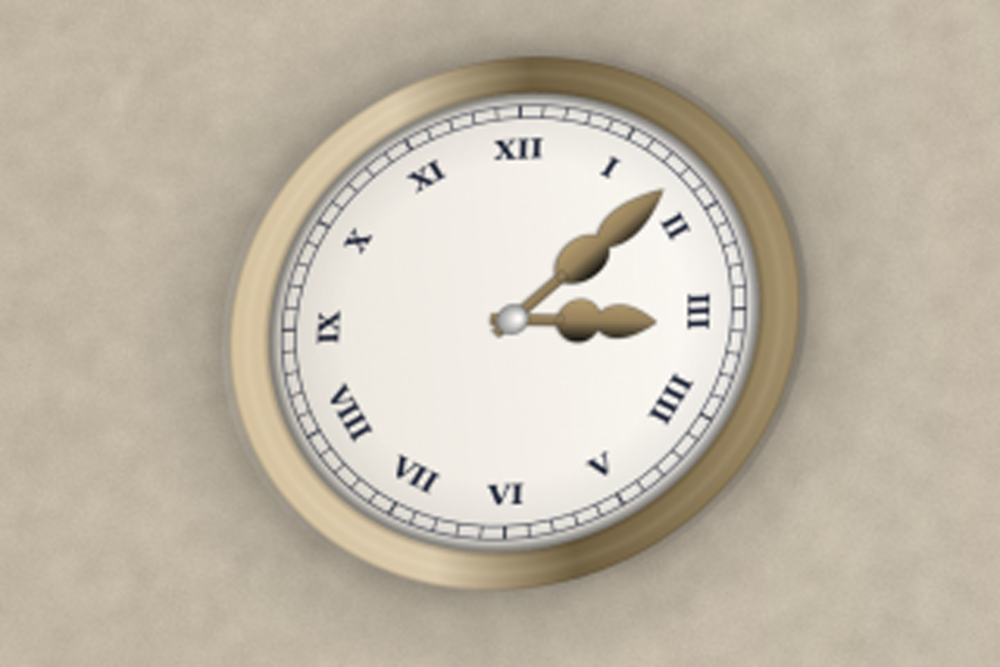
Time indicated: 3h08
